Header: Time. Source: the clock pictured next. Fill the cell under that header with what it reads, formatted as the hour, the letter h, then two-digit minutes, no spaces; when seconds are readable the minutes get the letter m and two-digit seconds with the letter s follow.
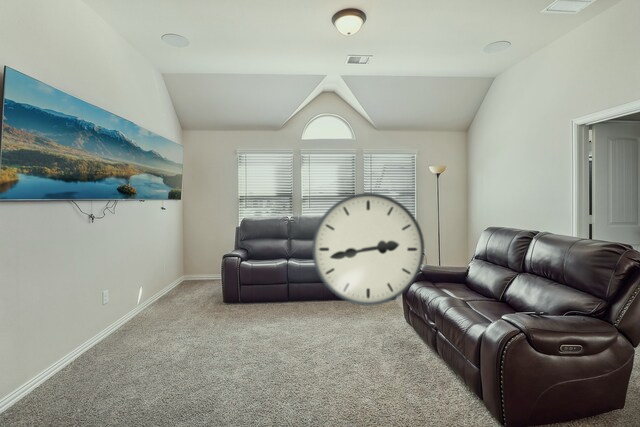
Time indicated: 2h43
